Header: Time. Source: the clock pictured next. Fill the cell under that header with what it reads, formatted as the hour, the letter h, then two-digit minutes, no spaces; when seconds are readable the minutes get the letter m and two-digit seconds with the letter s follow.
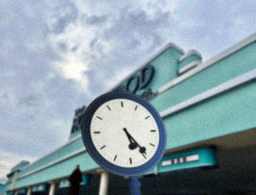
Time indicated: 5h24
